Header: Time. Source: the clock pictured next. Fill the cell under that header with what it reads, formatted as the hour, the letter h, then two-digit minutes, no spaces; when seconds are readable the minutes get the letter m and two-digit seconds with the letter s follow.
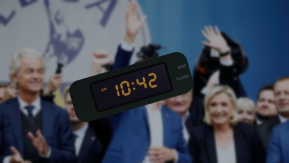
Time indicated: 10h42
